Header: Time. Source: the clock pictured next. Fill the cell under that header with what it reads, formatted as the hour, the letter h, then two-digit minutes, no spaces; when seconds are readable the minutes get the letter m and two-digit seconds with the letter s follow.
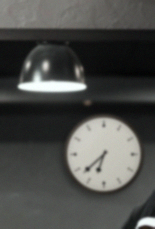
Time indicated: 6h38
